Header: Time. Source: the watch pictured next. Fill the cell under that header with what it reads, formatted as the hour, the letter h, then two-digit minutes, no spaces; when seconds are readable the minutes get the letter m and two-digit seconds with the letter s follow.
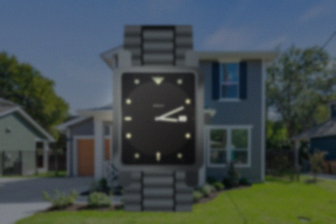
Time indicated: 3h11
